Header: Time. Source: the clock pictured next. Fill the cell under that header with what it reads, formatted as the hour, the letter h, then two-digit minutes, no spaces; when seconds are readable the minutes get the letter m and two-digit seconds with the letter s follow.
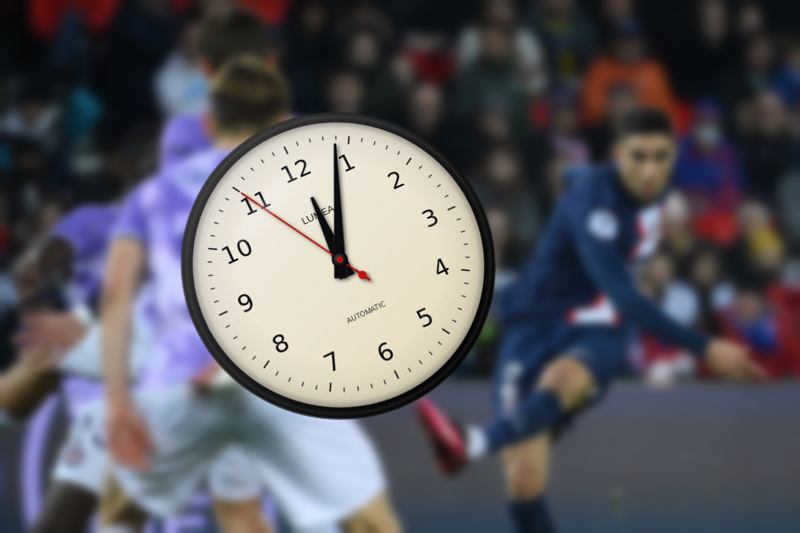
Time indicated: 12h03m55s
